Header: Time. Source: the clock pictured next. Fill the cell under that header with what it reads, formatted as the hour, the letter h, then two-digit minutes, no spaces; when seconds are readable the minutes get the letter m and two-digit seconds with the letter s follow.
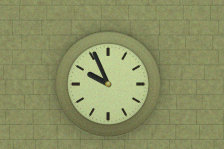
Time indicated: 9h56
